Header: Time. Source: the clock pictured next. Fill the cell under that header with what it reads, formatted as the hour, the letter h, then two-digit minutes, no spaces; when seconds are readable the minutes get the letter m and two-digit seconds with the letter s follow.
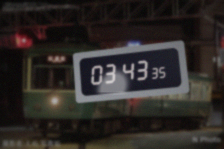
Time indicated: 3h43m35s
